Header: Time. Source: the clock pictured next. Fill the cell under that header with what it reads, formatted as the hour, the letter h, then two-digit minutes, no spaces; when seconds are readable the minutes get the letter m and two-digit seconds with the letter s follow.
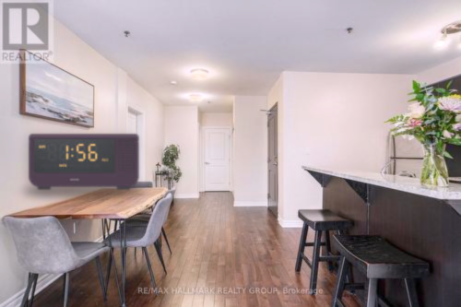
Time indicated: 1h56
